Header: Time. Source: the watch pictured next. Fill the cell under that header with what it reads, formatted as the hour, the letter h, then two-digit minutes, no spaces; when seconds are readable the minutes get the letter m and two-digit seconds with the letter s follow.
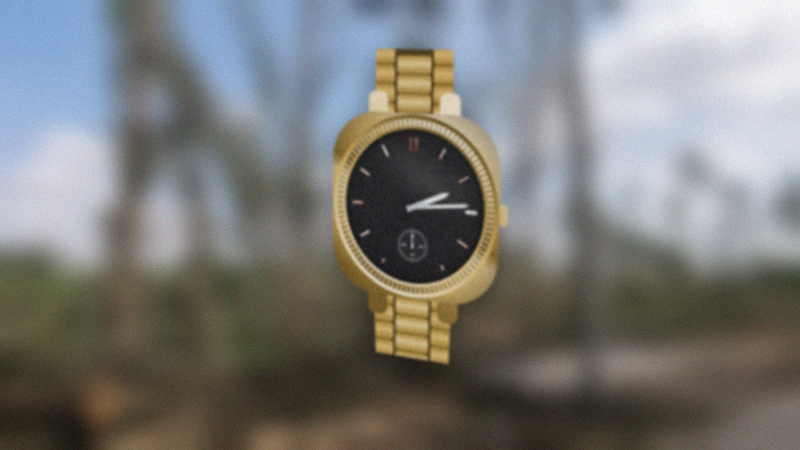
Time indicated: 2h14
